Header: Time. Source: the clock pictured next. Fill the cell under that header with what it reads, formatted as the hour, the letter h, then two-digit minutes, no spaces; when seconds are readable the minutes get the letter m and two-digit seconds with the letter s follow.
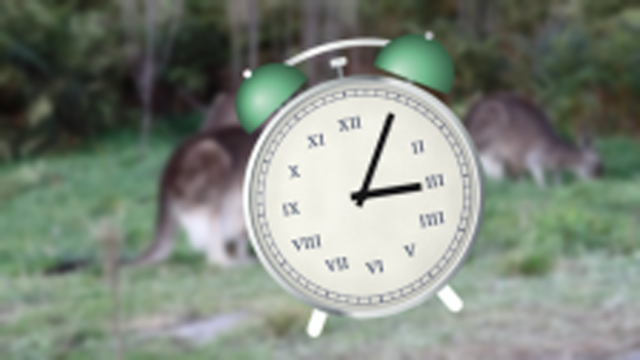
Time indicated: 3h05
